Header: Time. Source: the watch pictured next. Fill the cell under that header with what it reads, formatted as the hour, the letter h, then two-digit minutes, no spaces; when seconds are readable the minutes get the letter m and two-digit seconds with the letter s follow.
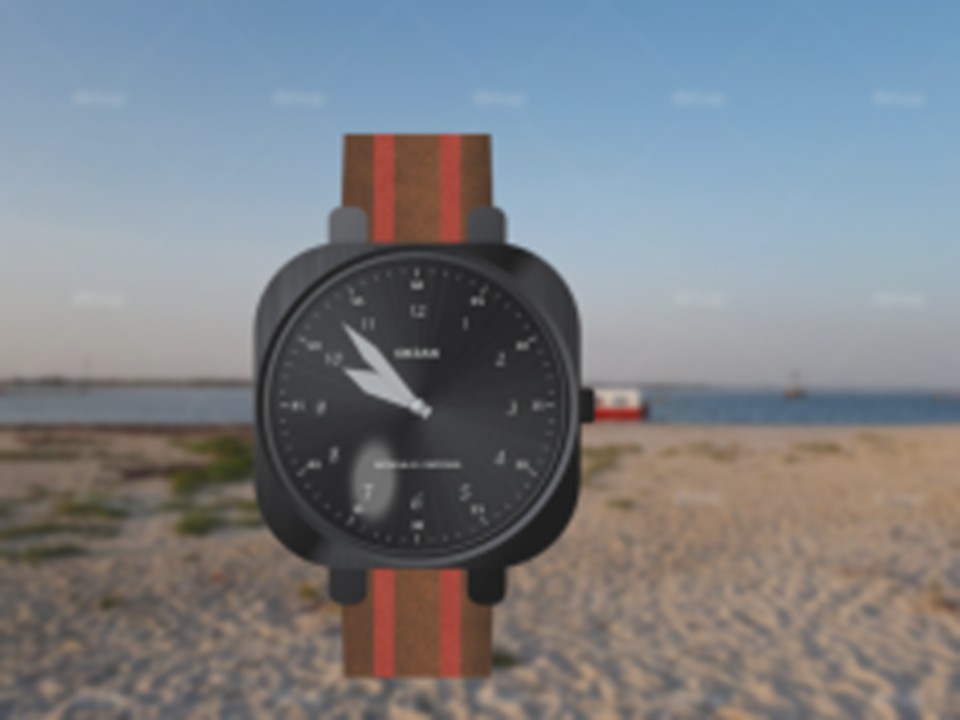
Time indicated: 9h53
